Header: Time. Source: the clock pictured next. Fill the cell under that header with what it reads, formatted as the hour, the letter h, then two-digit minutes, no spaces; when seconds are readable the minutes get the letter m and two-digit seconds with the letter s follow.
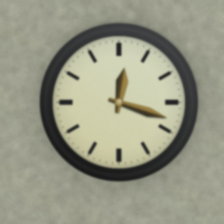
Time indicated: 12h18
